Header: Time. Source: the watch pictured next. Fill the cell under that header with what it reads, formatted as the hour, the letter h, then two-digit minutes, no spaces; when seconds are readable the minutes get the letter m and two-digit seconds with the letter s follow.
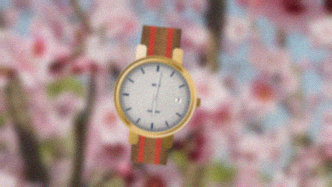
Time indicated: 6h01
